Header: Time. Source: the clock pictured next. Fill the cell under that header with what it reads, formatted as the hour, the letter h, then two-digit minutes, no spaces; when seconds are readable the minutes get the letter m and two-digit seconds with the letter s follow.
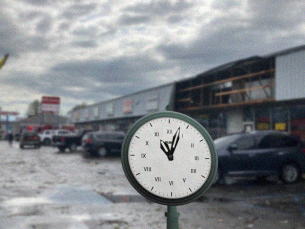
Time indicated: 11h03
